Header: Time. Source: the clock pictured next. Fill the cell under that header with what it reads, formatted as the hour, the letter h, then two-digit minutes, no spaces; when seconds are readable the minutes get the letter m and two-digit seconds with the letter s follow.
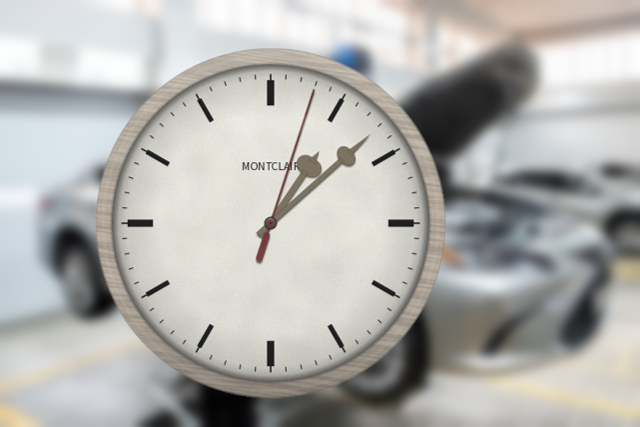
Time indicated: 1h08m03s
